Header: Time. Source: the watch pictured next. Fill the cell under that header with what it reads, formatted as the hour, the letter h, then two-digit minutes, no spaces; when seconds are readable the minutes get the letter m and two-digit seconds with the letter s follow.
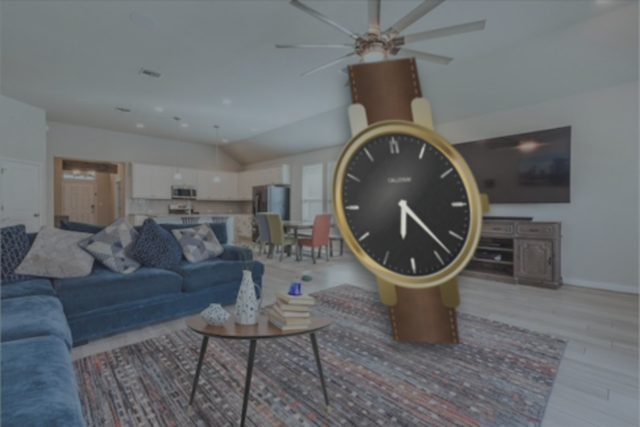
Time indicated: 6h23
